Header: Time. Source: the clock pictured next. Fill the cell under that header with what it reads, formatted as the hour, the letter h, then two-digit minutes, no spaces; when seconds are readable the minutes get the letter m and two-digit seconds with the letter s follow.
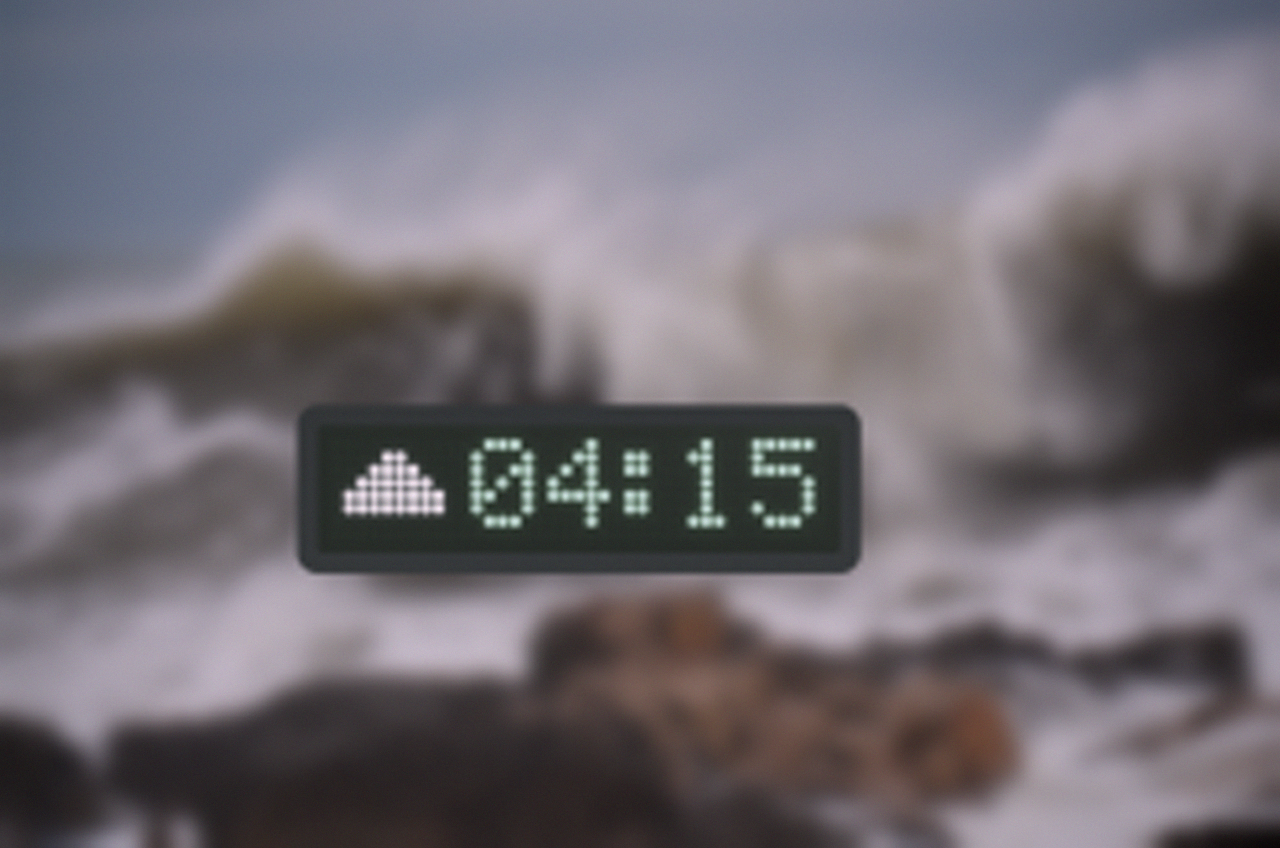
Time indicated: 4h15
